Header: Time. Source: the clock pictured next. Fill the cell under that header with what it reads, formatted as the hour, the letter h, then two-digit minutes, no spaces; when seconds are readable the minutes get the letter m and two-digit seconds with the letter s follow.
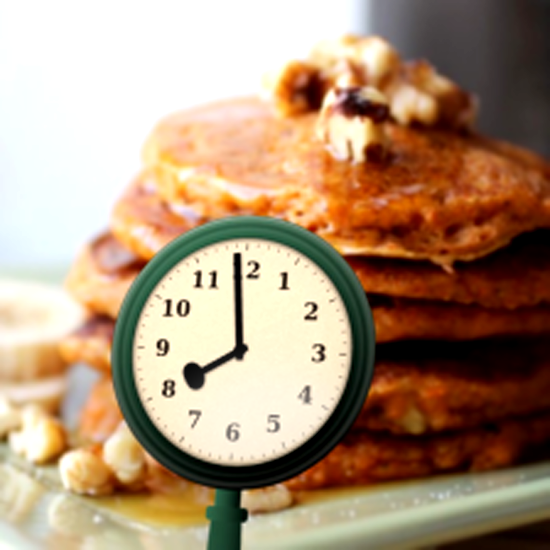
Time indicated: 7h59
